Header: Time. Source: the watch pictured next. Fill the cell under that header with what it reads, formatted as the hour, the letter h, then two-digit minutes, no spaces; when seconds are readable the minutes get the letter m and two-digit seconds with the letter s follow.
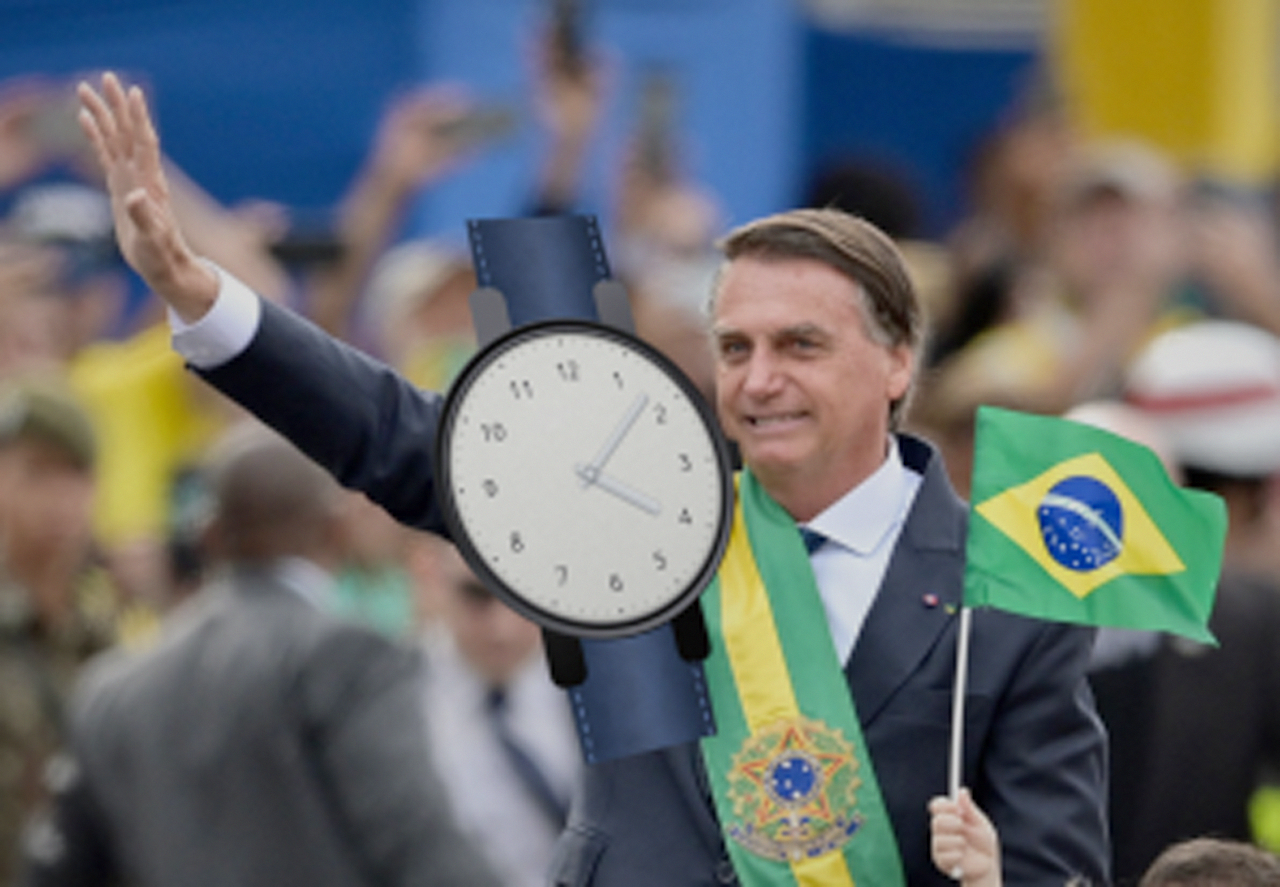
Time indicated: 4h08
